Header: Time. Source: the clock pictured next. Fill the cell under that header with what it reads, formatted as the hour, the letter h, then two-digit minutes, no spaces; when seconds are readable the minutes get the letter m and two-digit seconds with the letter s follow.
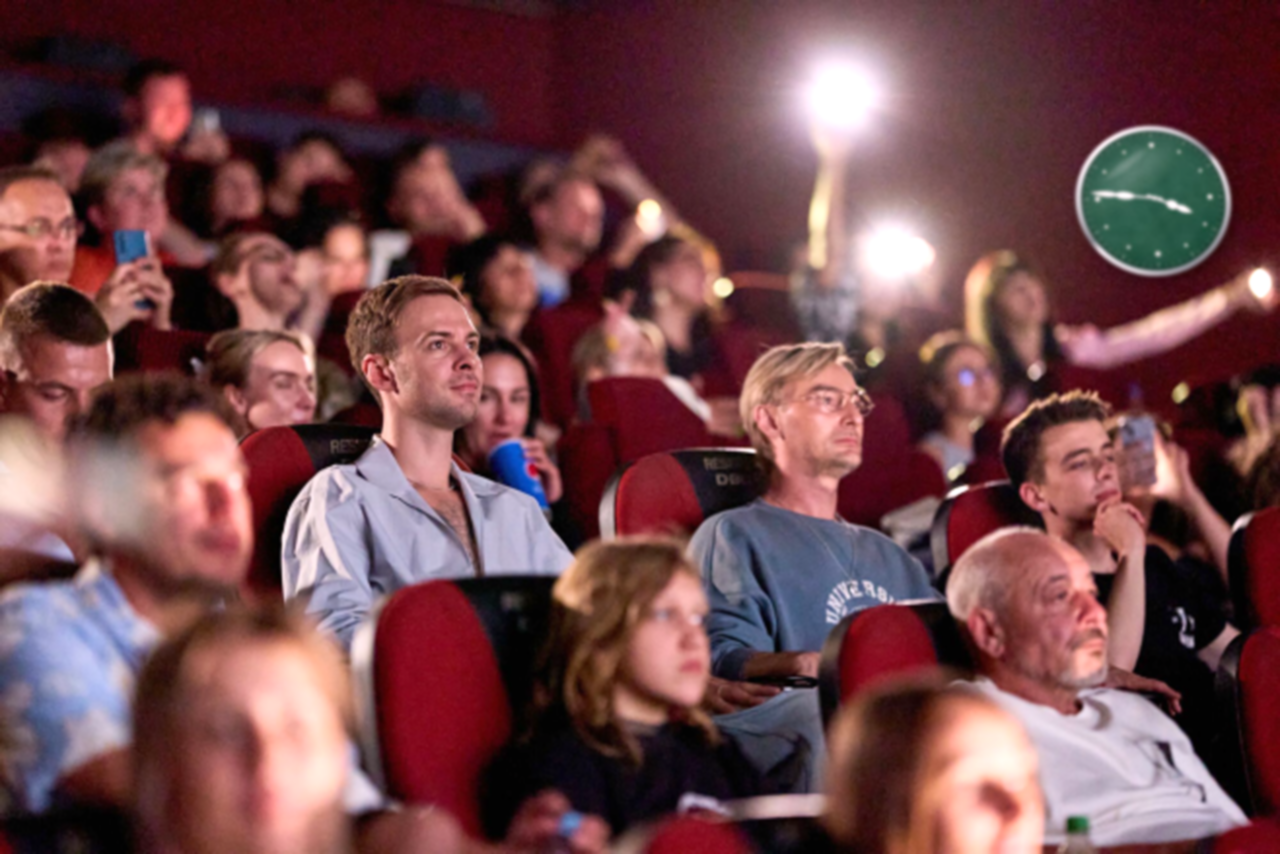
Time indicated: 3h46
